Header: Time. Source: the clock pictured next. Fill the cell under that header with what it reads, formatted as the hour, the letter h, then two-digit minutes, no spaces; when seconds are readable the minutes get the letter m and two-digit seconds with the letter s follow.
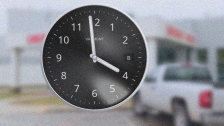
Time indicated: 3h59
